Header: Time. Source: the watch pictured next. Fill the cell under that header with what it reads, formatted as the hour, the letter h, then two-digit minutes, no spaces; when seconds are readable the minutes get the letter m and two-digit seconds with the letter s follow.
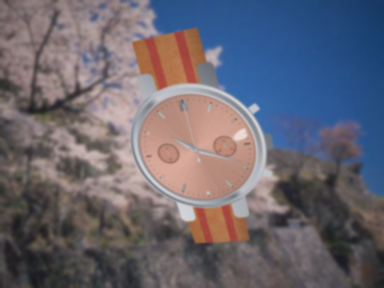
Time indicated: 10h19
